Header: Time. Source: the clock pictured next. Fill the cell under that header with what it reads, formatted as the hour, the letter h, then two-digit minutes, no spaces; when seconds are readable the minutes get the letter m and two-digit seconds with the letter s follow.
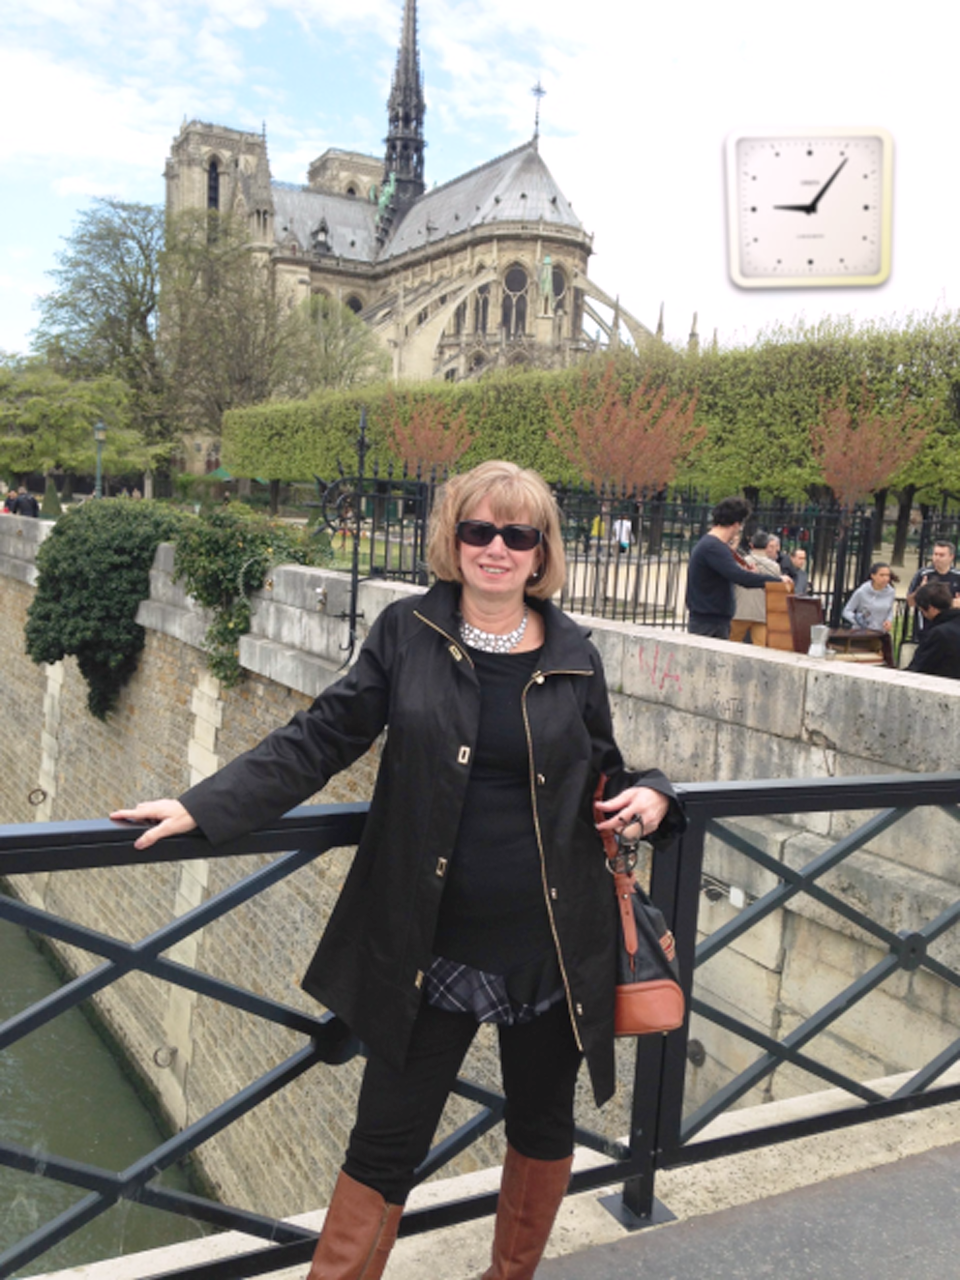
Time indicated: 9h06
